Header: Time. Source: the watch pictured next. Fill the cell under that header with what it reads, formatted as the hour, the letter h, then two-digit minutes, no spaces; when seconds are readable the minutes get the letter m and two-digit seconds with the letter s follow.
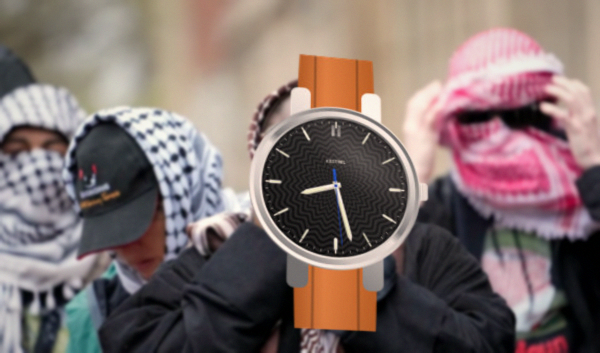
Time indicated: 8h27m29s
